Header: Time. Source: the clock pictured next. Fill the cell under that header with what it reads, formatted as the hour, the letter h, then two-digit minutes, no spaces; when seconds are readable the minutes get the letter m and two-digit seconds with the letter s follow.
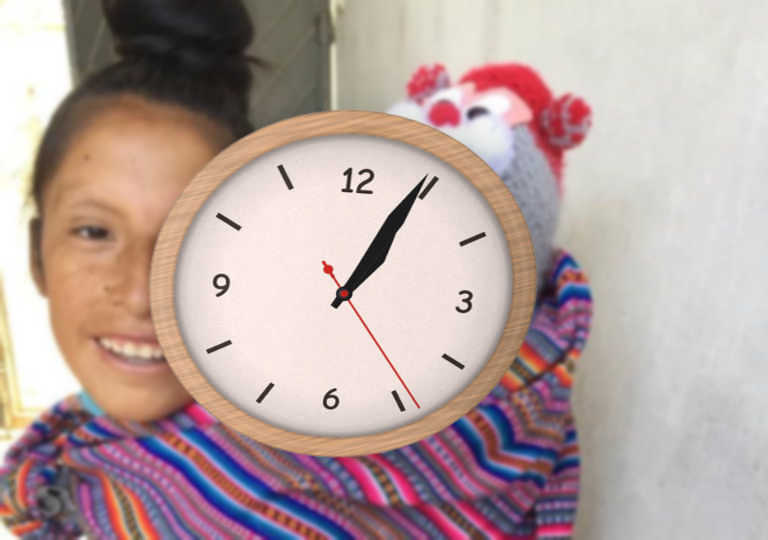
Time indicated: 1h04m24s
